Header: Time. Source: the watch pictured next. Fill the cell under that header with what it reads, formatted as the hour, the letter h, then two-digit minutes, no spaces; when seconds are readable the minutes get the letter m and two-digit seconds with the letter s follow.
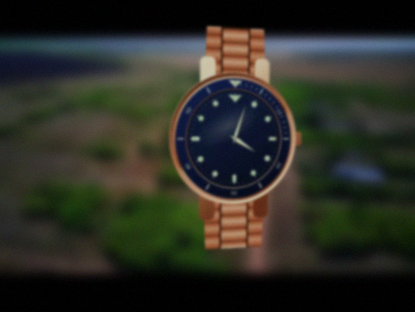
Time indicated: 4h03
